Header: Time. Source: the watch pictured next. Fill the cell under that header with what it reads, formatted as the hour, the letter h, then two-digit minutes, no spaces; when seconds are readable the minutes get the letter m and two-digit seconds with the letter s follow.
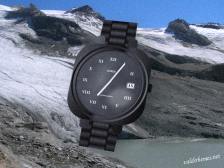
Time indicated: 7h05
